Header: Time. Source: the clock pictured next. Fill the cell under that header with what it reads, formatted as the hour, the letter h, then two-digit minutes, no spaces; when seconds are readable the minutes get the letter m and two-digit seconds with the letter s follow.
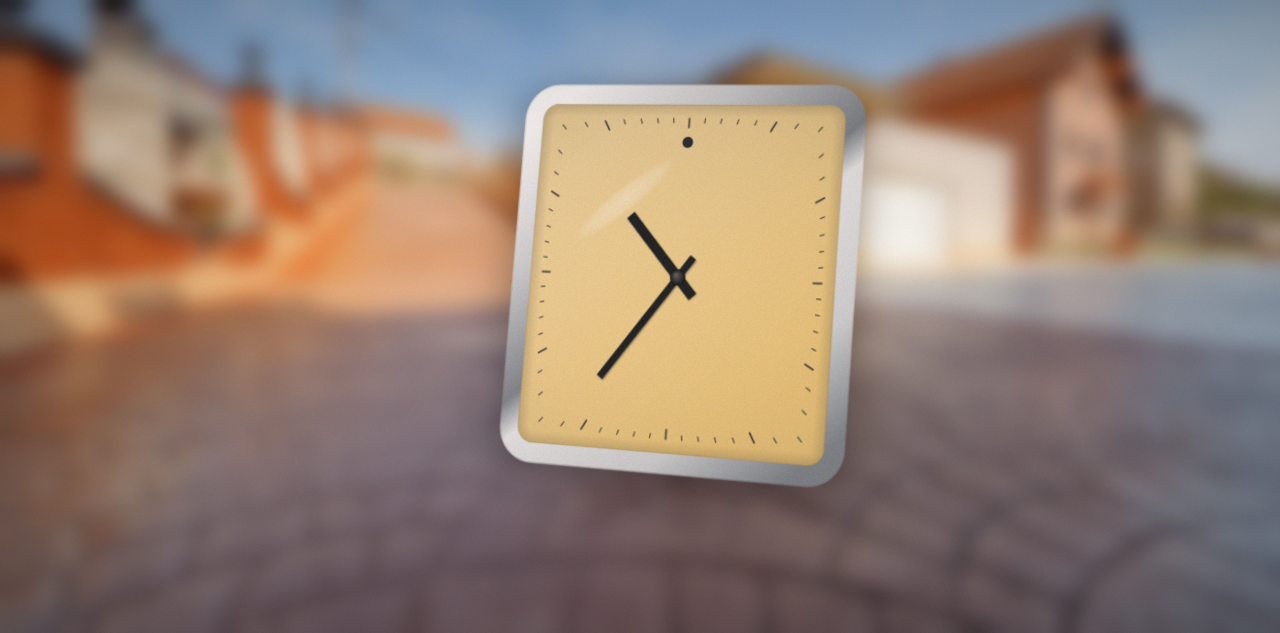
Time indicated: 10h36
